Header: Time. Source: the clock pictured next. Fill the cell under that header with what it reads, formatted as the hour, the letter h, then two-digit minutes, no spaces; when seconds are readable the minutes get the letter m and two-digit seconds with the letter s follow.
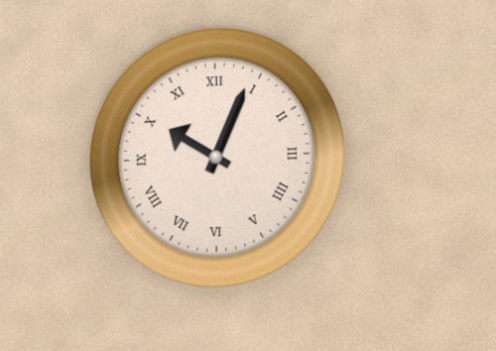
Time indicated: 10h04
